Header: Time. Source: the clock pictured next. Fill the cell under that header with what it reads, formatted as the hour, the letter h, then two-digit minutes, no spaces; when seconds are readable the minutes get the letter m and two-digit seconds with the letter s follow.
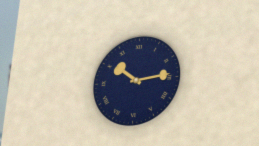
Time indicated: 10h14
